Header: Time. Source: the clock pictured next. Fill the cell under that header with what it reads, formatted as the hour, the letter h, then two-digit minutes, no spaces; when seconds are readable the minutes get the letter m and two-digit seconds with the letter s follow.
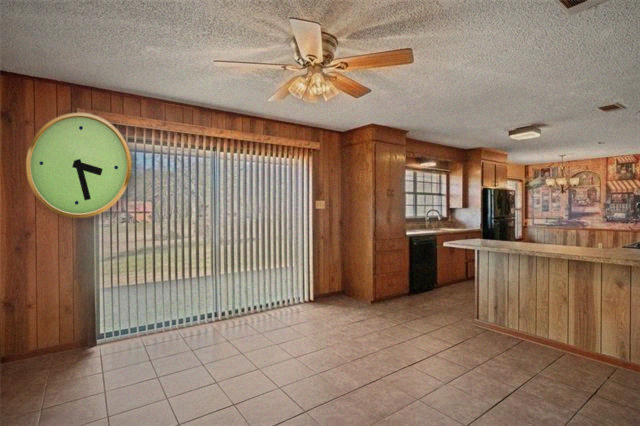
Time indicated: 3h27
